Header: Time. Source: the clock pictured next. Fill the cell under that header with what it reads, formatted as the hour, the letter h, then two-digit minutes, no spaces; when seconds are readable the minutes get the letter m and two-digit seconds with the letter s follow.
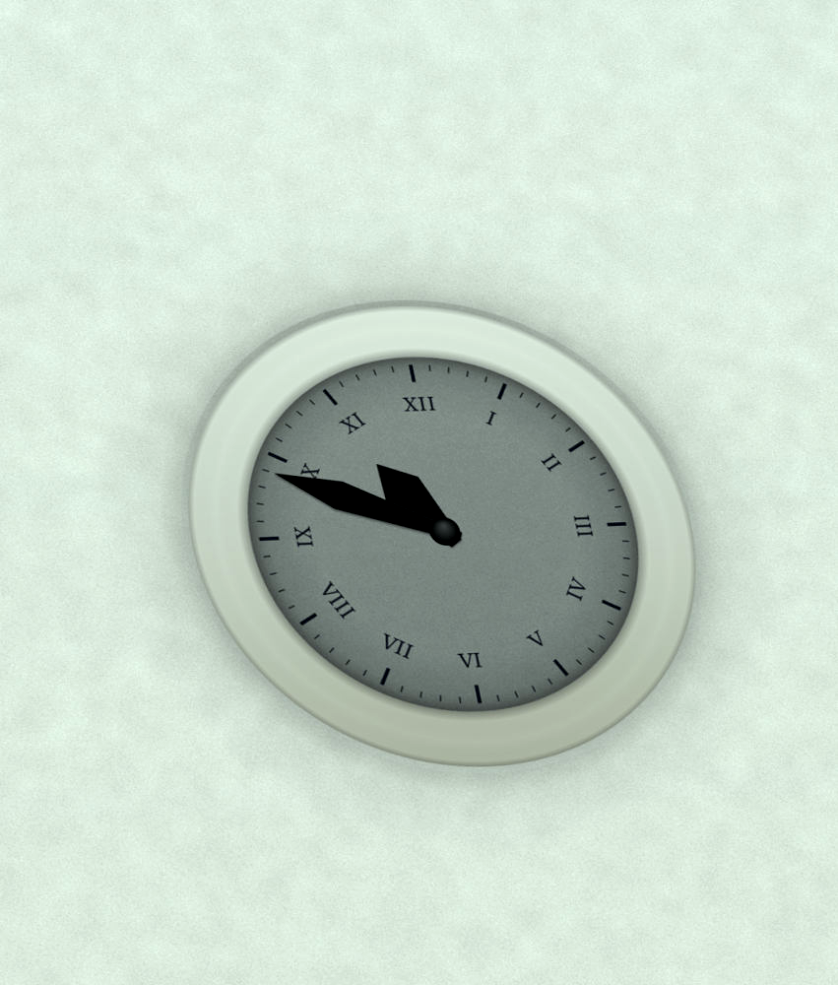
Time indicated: 10h49
